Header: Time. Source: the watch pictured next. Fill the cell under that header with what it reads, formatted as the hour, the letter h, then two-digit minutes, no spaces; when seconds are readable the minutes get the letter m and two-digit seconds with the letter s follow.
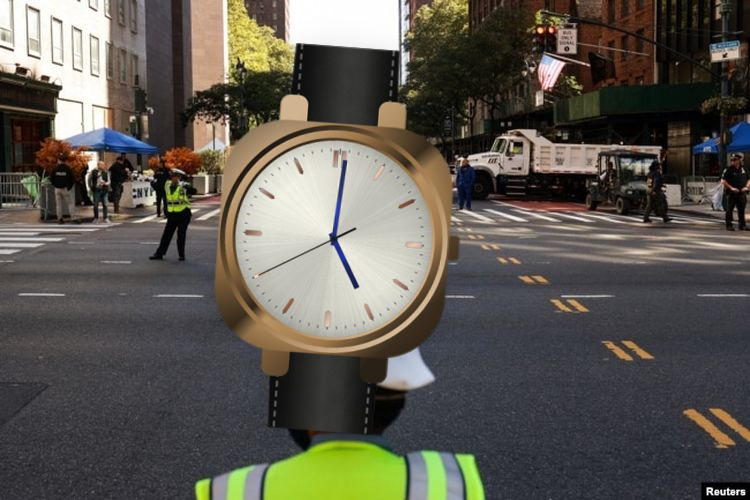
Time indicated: 5h00m40s
